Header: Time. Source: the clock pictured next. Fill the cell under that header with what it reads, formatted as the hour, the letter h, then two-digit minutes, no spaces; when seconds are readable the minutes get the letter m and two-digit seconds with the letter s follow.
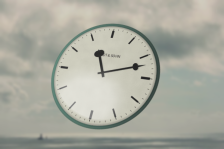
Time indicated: 11h12
